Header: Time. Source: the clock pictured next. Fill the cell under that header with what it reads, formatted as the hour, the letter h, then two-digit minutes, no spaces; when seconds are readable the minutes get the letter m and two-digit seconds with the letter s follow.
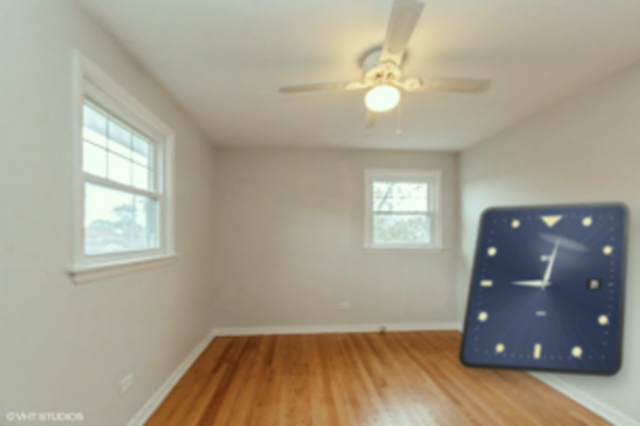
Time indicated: 9h02
